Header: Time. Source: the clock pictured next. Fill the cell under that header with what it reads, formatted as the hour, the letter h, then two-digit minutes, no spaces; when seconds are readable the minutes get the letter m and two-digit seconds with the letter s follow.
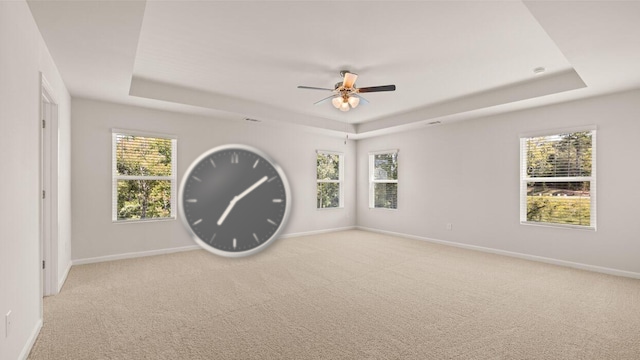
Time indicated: 7h09
